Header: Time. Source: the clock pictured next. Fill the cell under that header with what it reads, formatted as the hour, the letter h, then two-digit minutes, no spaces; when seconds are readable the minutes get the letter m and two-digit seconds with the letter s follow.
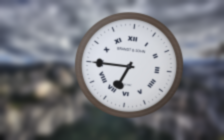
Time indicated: 6h45
